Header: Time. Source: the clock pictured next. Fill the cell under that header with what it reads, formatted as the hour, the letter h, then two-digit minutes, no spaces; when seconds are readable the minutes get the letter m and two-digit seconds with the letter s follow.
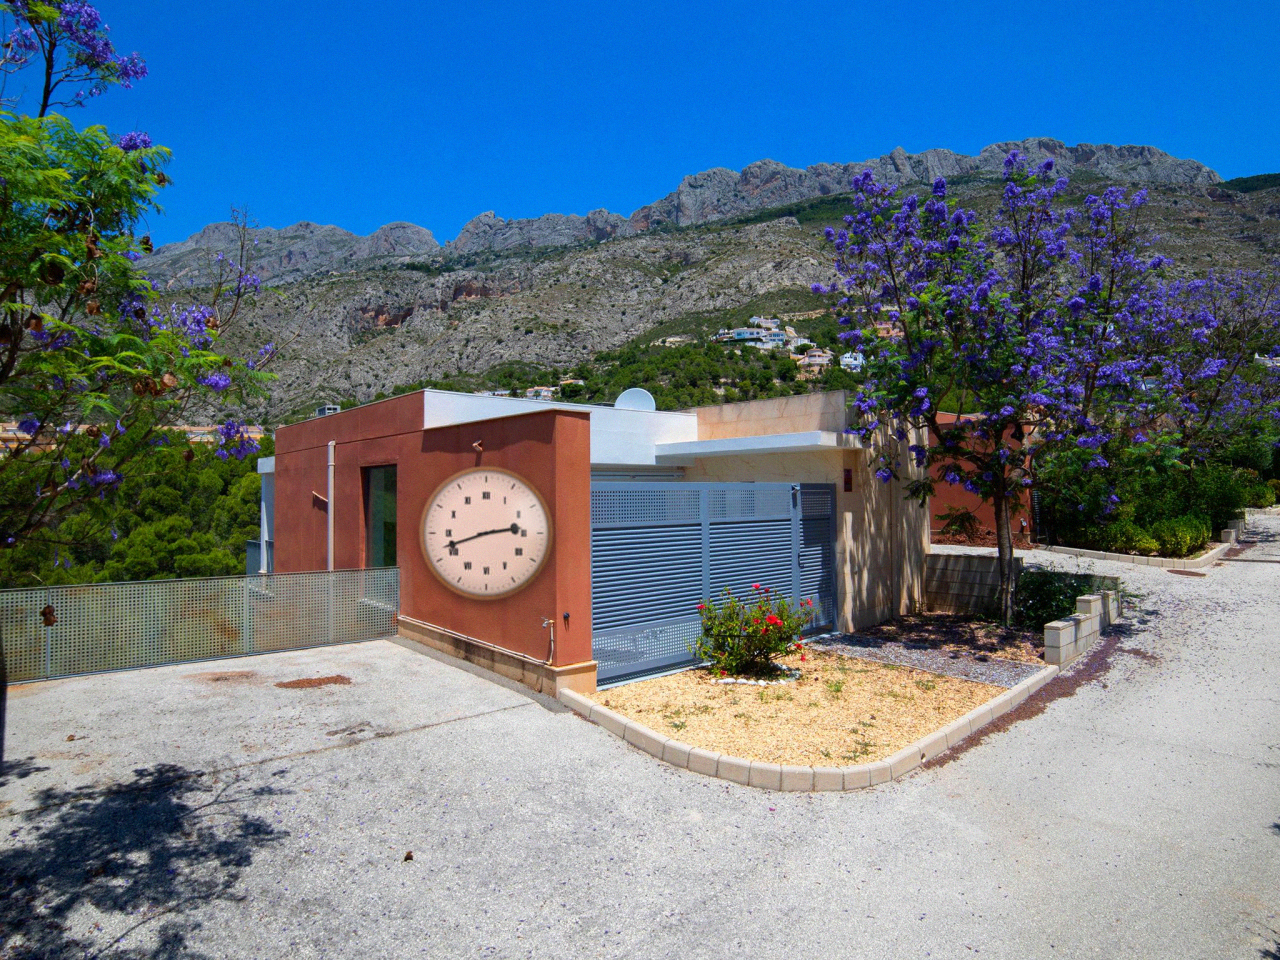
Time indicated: 2h42
